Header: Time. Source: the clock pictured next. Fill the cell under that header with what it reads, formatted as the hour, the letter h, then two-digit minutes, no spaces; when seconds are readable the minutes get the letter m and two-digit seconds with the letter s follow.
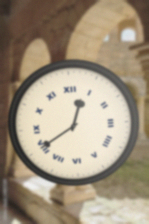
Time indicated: 12h40
